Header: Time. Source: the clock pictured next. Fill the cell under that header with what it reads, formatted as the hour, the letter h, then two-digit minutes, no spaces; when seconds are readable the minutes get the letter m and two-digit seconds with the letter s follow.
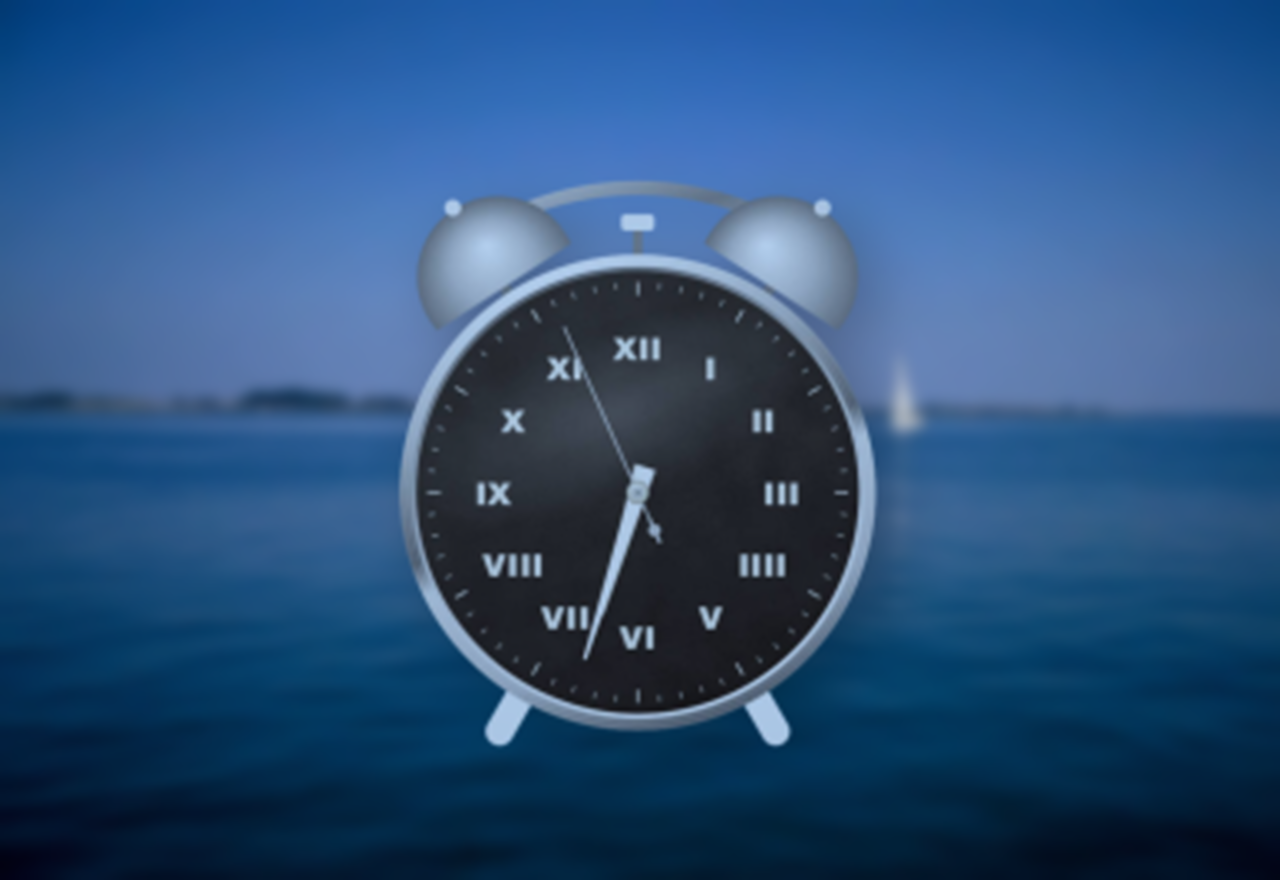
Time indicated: 6h32m56s
